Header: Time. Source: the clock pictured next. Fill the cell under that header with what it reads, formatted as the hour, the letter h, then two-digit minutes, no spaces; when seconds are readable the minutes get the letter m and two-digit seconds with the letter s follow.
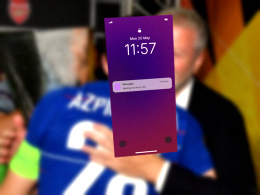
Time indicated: 11h57
